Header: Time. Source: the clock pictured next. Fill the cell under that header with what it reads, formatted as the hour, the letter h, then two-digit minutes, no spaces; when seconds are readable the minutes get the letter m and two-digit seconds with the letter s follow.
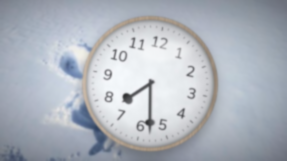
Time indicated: 7h28
